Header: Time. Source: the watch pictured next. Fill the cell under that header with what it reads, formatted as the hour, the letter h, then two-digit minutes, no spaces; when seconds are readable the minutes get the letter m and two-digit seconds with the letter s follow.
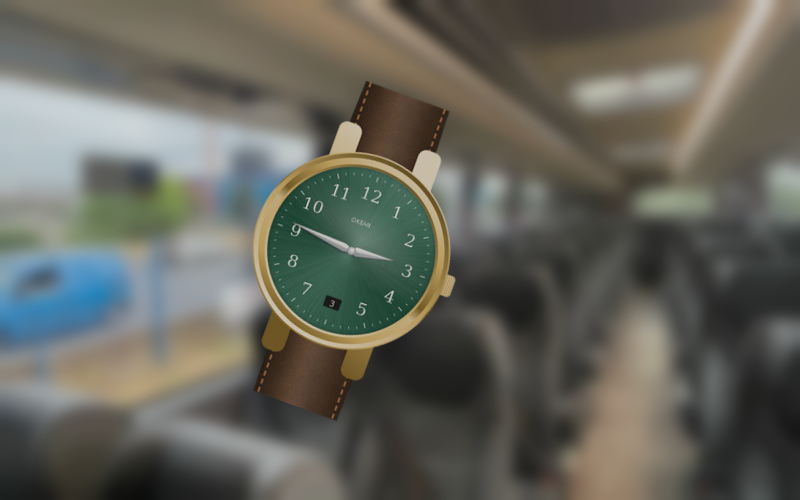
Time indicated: 2h46
